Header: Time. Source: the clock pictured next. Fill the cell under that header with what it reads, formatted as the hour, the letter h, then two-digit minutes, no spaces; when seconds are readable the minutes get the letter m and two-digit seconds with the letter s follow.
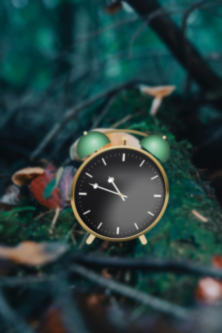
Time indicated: 10h48
